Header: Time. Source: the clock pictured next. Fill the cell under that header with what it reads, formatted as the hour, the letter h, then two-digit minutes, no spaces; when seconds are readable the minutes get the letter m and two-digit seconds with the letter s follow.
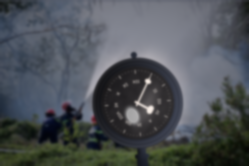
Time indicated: 4h05
